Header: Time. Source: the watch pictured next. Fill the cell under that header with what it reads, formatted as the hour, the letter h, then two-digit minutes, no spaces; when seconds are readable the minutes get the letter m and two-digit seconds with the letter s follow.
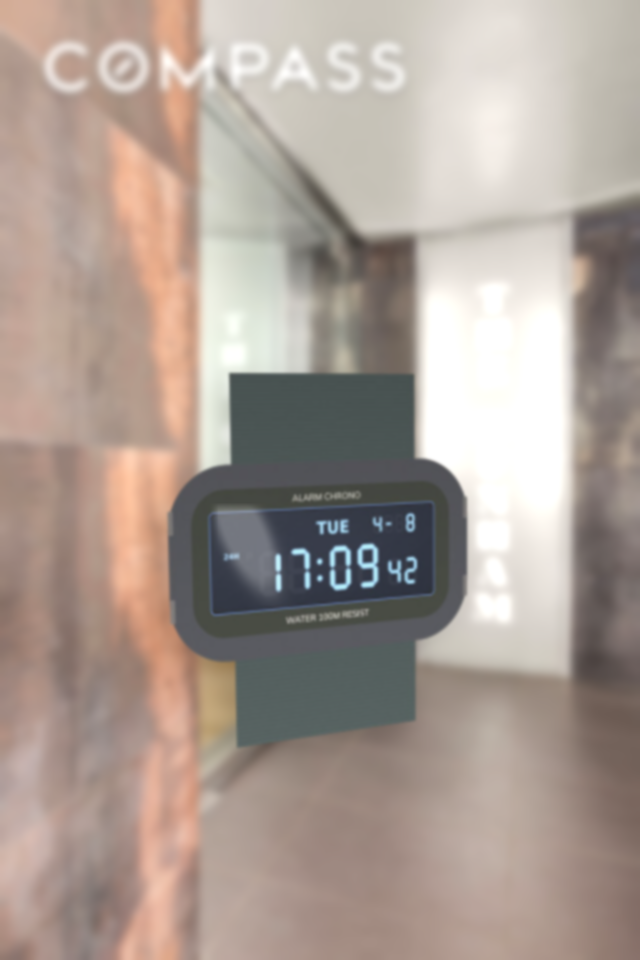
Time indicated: 17h09m42s
